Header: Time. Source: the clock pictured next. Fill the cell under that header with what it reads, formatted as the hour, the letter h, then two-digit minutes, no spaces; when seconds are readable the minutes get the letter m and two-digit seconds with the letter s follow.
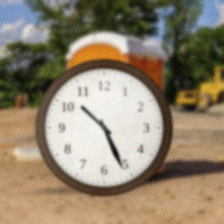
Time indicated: 10h26
